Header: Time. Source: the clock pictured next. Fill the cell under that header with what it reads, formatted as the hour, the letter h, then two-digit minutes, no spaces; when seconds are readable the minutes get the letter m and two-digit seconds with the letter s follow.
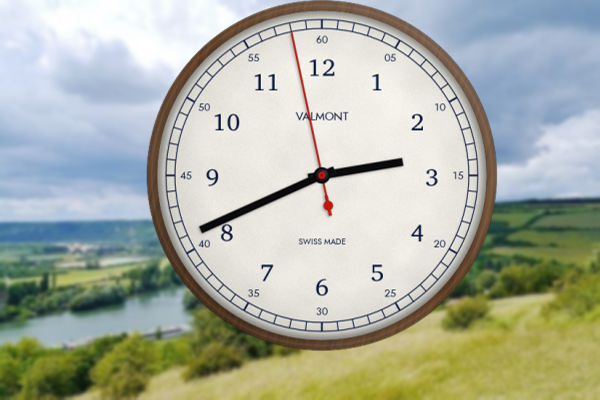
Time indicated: 2h40m58s
